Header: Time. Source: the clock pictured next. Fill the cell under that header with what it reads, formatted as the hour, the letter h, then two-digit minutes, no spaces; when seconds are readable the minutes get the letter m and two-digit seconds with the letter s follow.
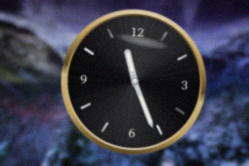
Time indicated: 11h26
